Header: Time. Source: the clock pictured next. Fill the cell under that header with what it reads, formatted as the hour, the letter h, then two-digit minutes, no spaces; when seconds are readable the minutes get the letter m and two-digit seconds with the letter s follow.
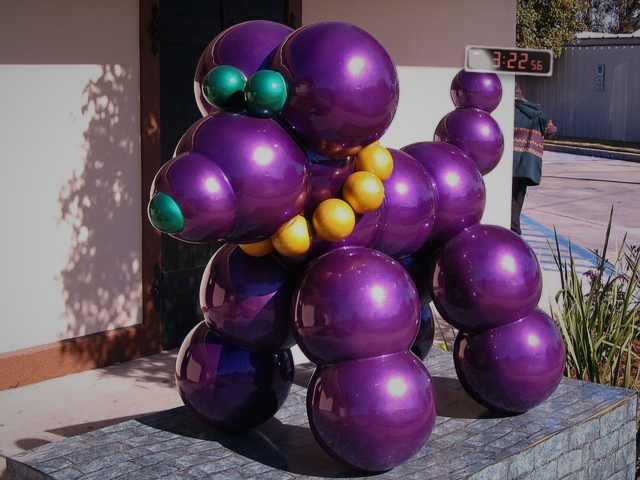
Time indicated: 3h22
